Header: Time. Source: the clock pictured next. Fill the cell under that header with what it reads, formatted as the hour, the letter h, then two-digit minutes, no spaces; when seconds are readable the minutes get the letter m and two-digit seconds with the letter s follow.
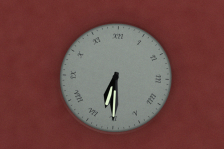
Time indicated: 6h30
